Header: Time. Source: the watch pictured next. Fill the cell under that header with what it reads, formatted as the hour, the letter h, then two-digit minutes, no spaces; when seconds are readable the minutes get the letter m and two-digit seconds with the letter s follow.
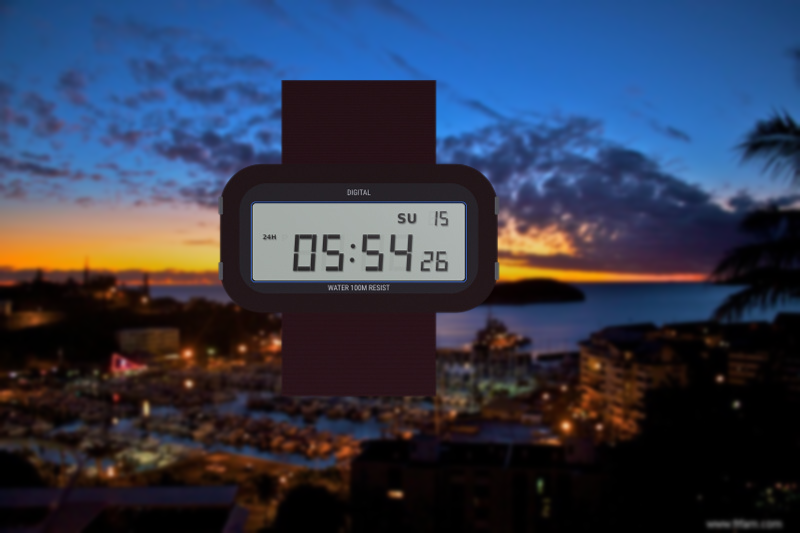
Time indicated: 5h54m26s
